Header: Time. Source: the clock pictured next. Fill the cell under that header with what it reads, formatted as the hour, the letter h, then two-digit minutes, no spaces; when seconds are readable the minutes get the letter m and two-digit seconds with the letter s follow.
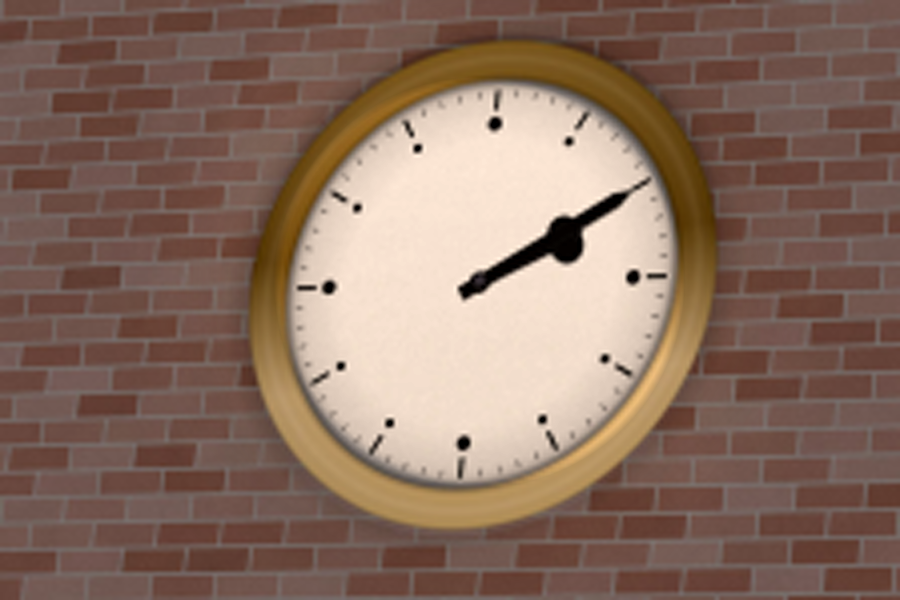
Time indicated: 2h10
